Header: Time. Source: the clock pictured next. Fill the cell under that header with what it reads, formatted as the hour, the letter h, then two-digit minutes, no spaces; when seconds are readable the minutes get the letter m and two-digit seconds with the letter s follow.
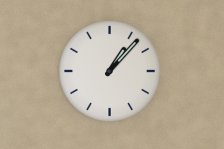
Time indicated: 1h07
